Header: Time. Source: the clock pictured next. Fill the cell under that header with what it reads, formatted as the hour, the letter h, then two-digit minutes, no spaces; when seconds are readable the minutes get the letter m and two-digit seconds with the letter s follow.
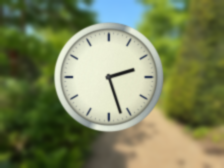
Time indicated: 2h27
